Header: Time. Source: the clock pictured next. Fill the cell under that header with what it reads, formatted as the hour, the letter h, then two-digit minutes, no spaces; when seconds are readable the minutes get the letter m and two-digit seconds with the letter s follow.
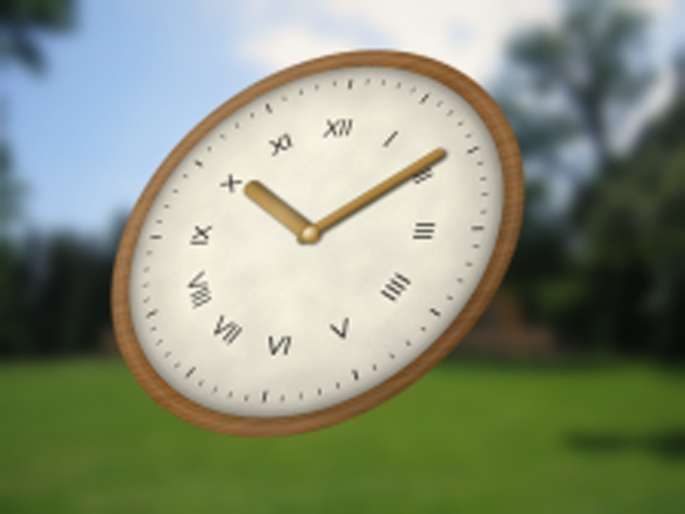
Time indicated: 10h09
